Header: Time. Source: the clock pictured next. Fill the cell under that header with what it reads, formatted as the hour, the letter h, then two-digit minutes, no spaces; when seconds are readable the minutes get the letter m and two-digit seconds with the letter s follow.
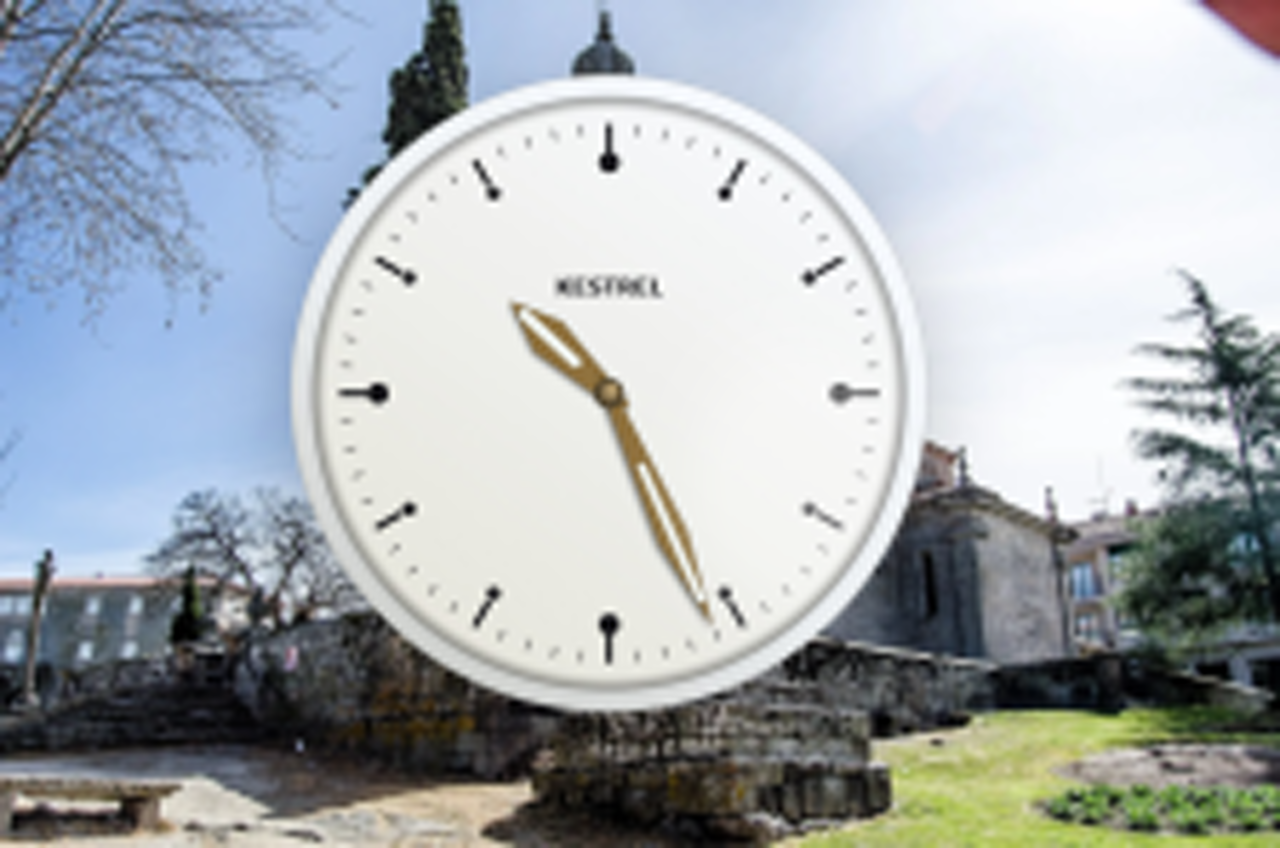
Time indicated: 10h26
